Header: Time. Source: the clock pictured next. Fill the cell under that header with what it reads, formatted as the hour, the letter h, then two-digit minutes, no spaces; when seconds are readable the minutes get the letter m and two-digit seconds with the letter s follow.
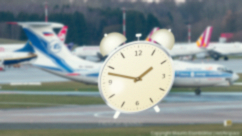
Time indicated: 1h48
